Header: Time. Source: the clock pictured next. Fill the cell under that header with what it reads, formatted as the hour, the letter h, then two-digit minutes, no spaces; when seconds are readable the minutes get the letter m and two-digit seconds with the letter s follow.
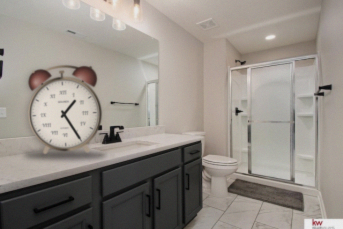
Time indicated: 1h25
